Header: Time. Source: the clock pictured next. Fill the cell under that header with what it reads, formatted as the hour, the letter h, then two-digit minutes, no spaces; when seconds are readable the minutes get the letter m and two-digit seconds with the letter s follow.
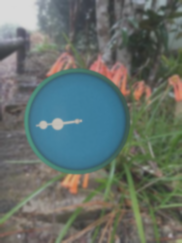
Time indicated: 8h44
